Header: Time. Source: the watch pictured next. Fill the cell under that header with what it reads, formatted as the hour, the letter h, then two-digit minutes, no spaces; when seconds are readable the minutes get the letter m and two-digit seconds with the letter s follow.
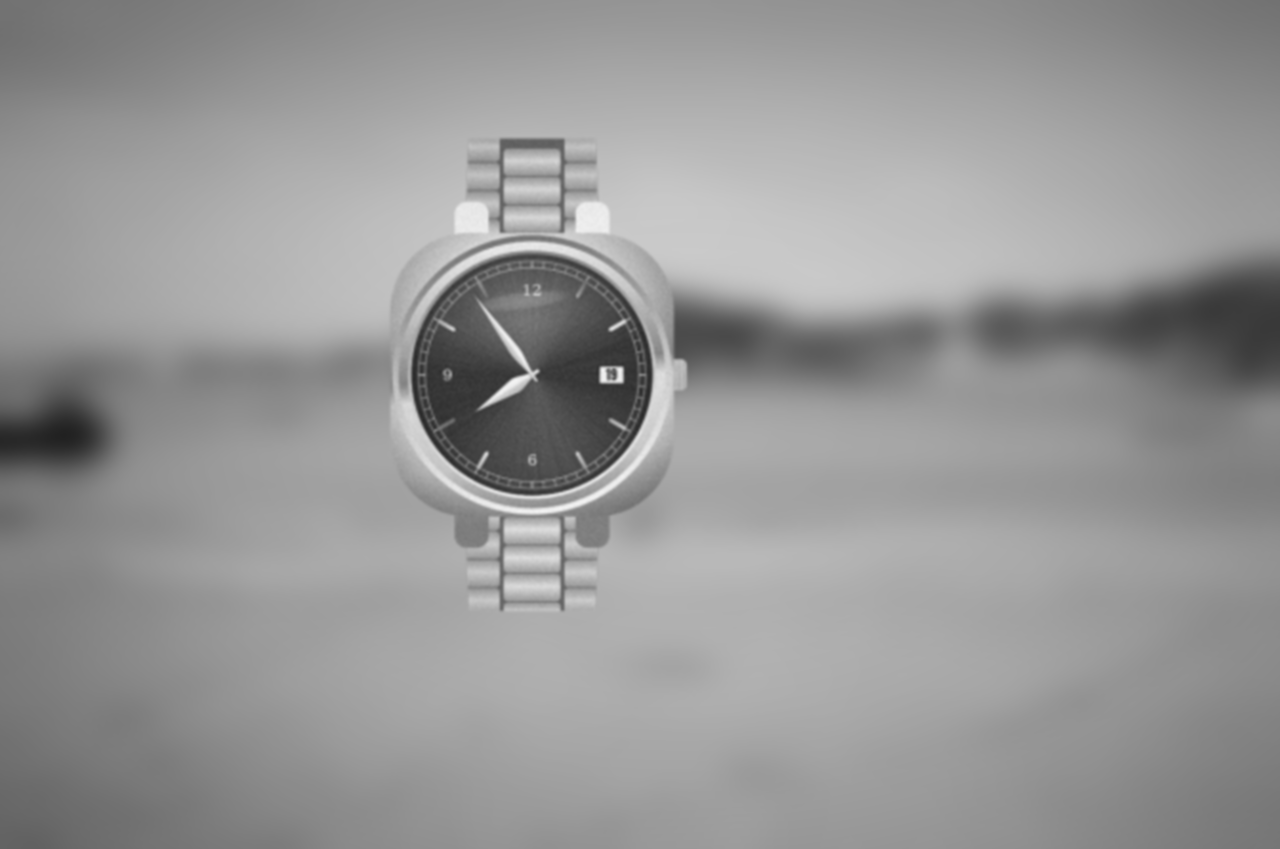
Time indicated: 7h54
